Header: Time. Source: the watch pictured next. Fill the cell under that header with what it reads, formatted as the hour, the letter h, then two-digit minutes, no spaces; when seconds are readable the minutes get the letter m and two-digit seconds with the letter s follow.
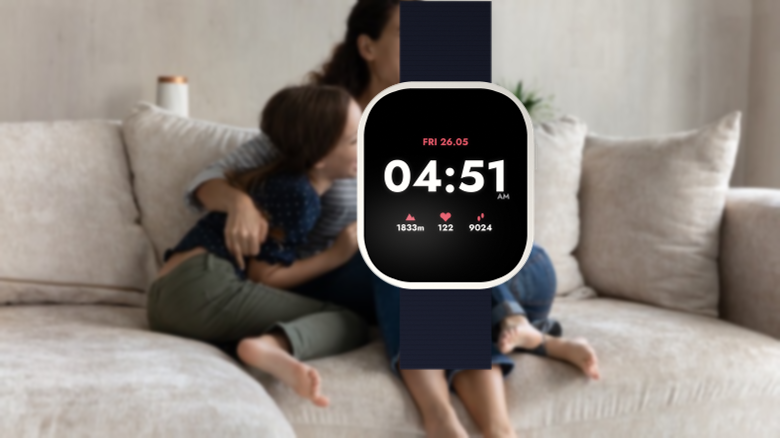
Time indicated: 4h51
